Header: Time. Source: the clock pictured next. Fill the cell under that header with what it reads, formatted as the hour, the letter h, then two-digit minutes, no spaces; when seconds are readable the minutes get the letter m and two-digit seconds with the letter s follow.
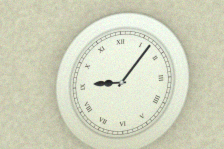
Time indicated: 9h07
